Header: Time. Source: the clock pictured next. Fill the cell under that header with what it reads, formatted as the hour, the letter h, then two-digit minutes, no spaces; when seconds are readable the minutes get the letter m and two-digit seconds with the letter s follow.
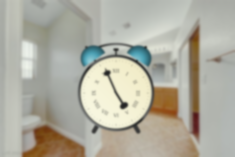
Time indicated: 4h56
